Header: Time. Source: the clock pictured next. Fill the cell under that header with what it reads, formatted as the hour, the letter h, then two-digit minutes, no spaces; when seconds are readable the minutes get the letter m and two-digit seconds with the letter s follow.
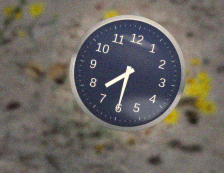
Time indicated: 7h30
